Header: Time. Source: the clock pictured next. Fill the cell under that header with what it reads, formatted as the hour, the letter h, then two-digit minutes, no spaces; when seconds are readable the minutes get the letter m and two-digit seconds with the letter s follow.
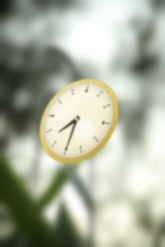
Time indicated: 7h30
